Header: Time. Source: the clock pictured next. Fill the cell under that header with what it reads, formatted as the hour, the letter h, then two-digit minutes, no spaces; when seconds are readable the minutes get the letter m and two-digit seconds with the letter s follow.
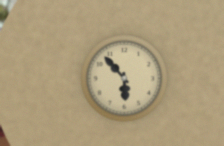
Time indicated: 5h53
